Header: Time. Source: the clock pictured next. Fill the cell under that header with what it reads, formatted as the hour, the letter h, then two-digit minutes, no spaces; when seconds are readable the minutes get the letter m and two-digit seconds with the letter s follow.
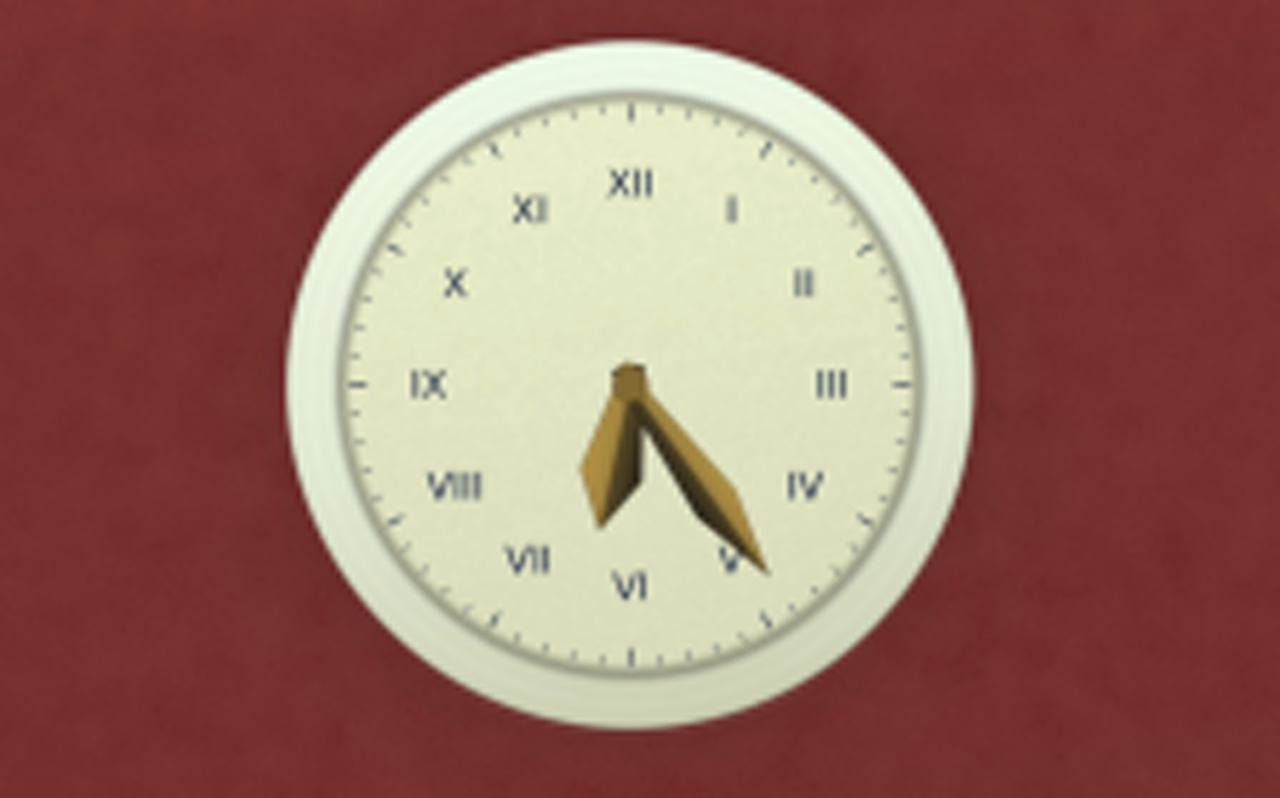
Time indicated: 6h24
